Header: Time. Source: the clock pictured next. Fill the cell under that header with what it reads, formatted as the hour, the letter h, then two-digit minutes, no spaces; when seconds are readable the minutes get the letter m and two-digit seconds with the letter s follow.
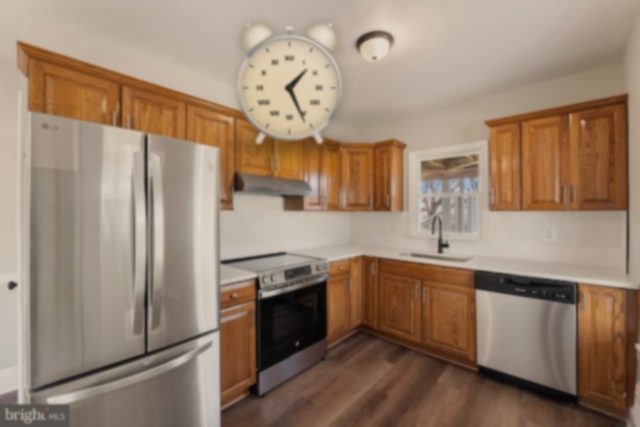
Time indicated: 1h26
